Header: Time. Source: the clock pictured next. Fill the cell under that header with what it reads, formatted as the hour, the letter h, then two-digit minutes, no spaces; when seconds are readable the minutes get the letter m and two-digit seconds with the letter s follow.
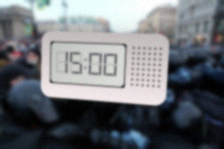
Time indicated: 15h00
